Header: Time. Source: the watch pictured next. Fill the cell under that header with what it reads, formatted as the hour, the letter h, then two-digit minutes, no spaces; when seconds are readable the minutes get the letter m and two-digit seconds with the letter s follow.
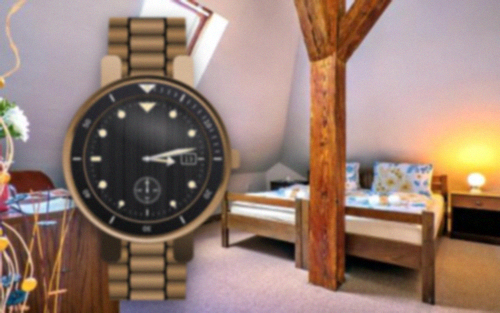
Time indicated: 3h13
